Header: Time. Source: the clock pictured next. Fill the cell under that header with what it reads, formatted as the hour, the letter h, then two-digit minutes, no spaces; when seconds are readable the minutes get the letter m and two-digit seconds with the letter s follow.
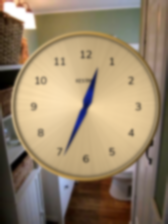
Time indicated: 12h34
